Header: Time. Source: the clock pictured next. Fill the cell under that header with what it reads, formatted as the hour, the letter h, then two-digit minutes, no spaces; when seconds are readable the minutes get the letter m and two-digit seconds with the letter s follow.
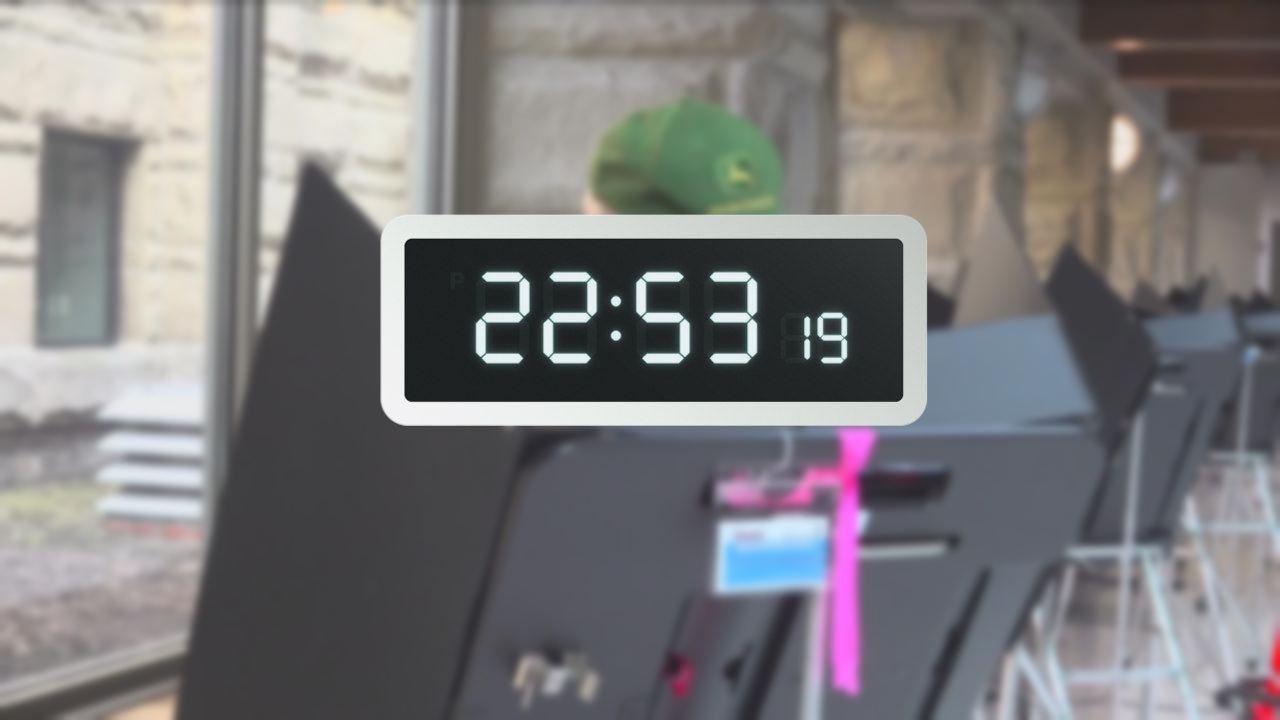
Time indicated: 22h53m19s
